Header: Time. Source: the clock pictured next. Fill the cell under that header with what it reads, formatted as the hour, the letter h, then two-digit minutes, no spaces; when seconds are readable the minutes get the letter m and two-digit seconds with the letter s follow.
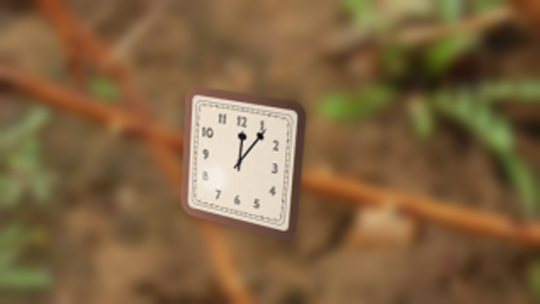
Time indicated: 12h06
